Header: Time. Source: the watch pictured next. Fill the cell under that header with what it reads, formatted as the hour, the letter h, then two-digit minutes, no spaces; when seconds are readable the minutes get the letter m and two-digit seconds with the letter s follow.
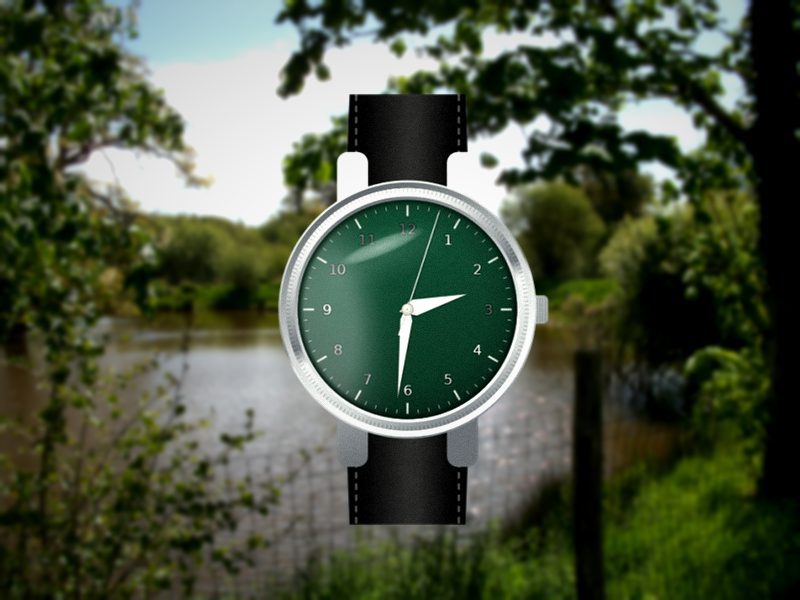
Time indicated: 2h31m03s
